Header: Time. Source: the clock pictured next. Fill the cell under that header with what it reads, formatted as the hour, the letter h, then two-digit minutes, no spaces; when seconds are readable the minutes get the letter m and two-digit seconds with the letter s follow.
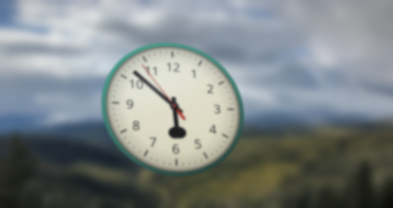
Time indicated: 5h51m54s
